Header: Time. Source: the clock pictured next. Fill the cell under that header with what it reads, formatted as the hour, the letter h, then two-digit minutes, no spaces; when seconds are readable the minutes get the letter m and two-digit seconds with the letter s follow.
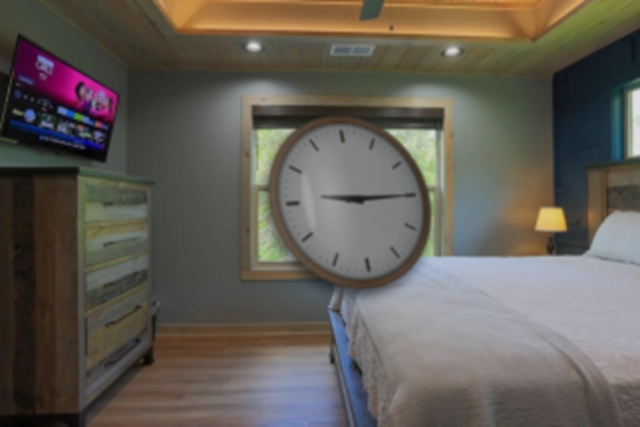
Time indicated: 9h15
